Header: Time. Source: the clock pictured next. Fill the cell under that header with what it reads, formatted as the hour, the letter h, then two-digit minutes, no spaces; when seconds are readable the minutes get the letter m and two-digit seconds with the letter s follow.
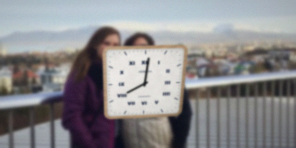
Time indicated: 8h01
